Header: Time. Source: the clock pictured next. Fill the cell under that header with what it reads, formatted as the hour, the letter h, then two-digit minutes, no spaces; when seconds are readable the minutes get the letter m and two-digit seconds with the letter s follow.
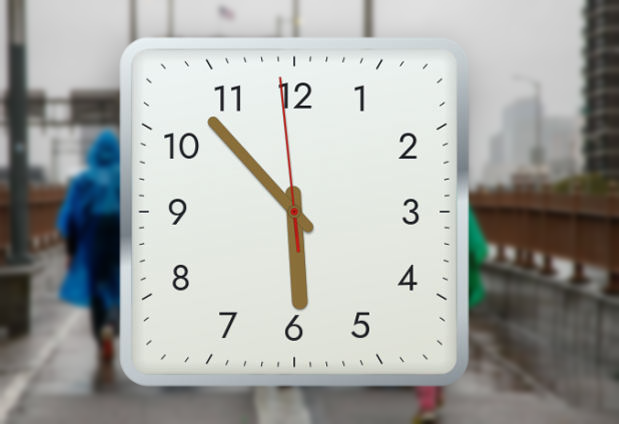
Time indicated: 5h52m59s
